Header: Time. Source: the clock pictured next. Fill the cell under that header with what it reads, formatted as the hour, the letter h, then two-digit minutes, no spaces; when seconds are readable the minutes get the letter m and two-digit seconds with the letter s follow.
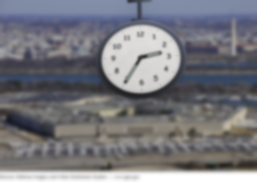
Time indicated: 2h35
